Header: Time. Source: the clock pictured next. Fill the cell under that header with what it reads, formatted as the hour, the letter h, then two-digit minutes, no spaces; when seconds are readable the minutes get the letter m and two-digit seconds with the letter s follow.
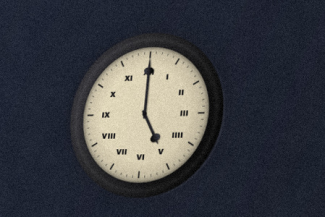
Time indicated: 5h00
